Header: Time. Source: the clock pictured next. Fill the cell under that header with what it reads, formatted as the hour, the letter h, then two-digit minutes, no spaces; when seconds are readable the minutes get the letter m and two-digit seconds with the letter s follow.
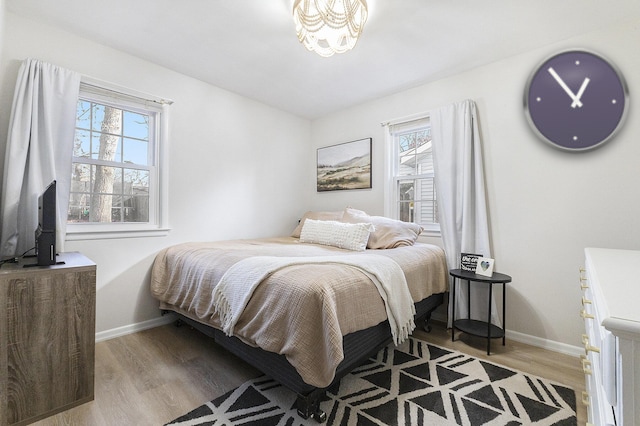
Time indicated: 12h53
